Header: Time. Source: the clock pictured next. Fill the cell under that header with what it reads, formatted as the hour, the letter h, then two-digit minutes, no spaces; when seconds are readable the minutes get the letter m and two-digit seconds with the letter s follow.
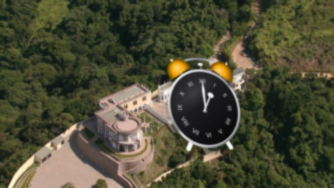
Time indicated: 1h00
